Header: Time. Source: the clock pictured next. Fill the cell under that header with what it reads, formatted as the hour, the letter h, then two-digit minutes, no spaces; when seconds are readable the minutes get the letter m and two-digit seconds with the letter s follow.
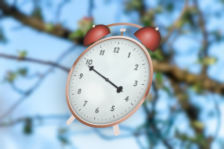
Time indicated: 3h49
